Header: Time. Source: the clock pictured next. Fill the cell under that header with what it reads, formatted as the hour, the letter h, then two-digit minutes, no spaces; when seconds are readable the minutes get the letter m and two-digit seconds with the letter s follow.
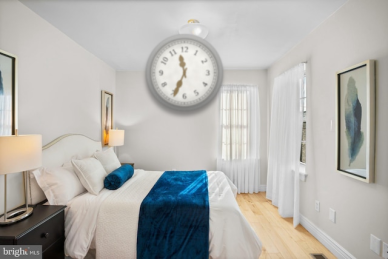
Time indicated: 11h34
